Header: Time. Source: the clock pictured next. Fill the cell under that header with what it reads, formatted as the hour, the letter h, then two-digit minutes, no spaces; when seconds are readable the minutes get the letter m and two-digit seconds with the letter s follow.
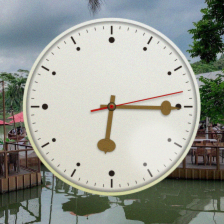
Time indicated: 6h15m13s
